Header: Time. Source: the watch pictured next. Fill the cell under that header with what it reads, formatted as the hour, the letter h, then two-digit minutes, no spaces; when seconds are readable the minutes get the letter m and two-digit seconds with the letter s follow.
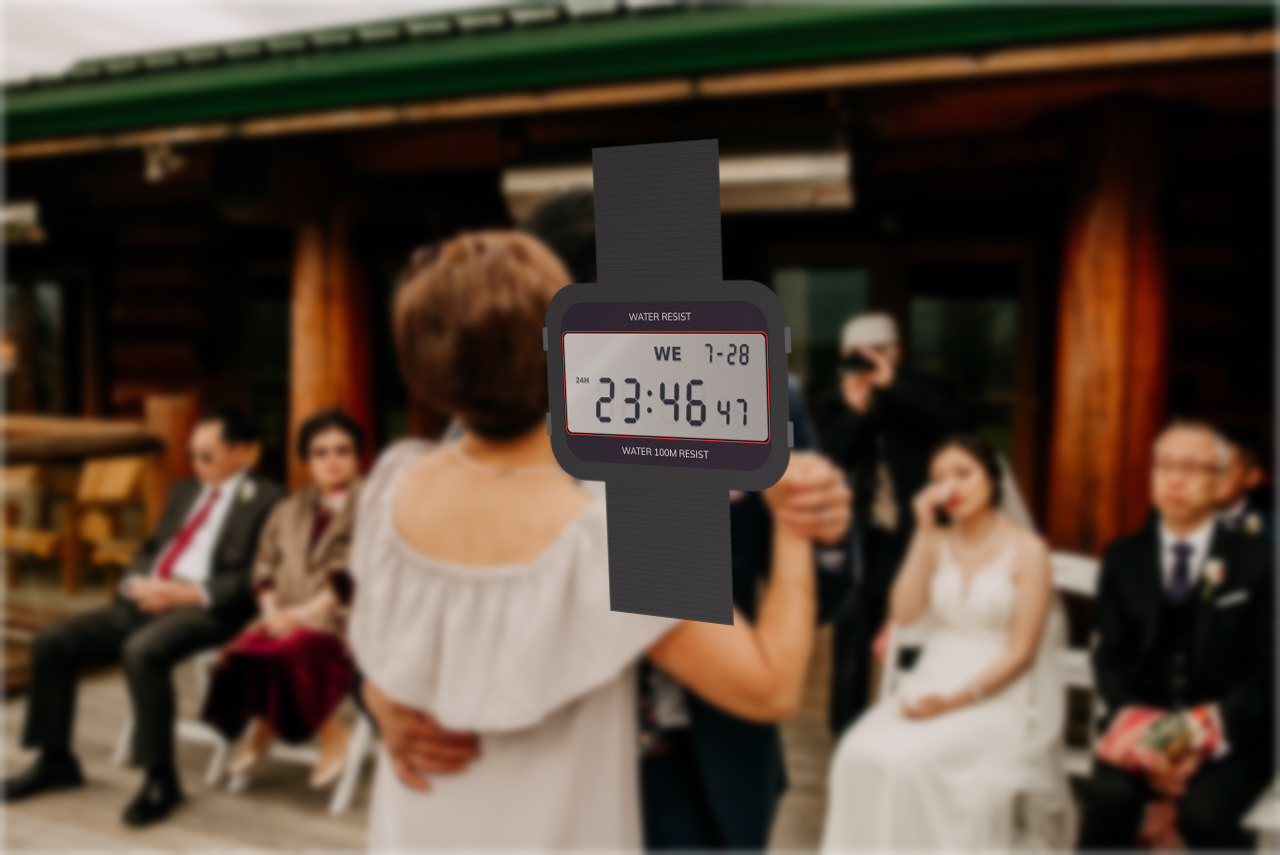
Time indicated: 23h46m47s
